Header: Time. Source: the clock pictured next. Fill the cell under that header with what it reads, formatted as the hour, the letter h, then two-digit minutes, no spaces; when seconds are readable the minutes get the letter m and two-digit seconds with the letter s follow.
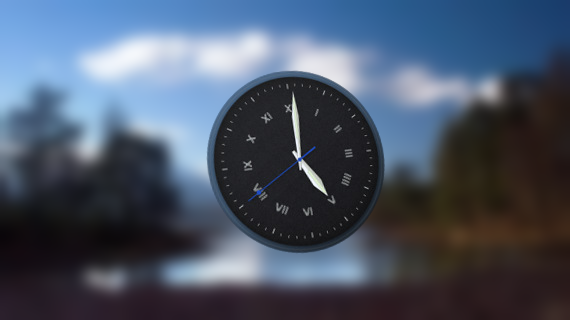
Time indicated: 5h00m40s
